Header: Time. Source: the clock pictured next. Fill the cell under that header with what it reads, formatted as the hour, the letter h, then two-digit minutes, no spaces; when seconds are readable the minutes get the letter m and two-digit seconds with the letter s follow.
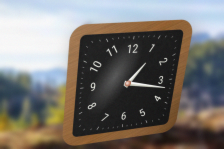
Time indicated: 1h17
